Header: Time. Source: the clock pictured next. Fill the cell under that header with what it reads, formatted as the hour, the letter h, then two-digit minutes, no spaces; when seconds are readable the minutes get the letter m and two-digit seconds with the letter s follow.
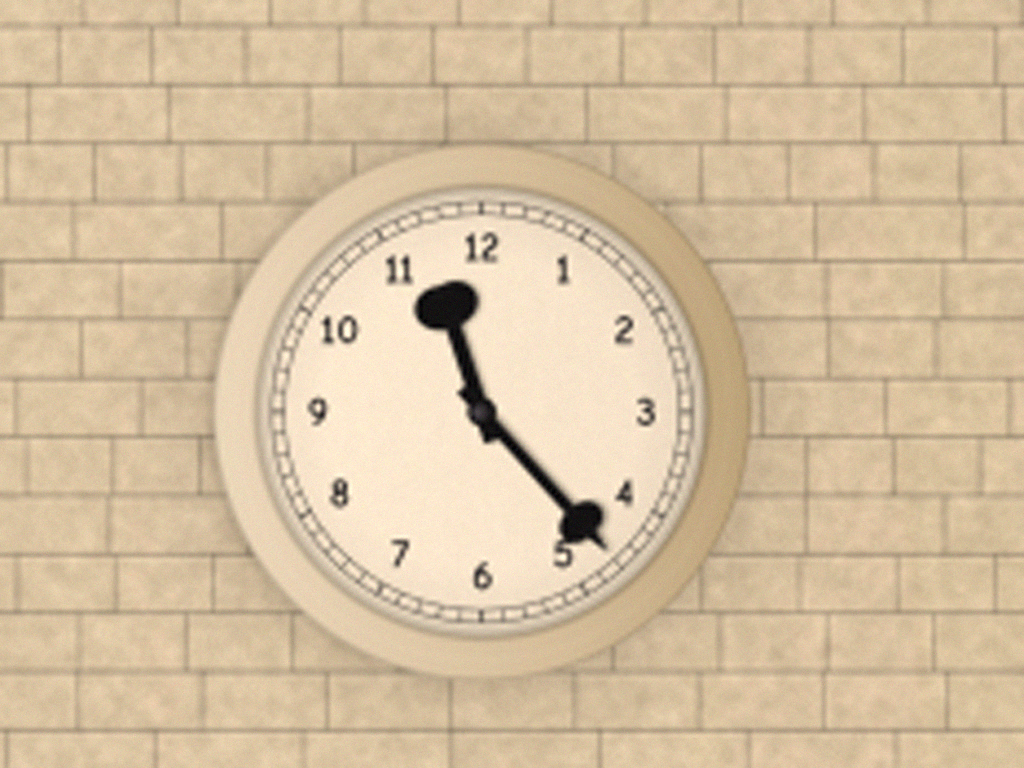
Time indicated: 11h23
